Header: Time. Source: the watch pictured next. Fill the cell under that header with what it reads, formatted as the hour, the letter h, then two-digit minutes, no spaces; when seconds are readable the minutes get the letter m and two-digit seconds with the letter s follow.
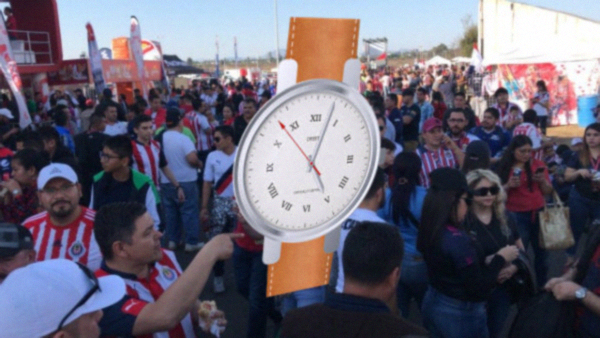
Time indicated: 5h02m53s
